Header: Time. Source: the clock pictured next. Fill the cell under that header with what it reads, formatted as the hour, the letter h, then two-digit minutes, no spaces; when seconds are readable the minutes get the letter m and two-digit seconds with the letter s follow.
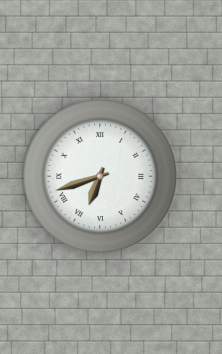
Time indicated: 6h42
